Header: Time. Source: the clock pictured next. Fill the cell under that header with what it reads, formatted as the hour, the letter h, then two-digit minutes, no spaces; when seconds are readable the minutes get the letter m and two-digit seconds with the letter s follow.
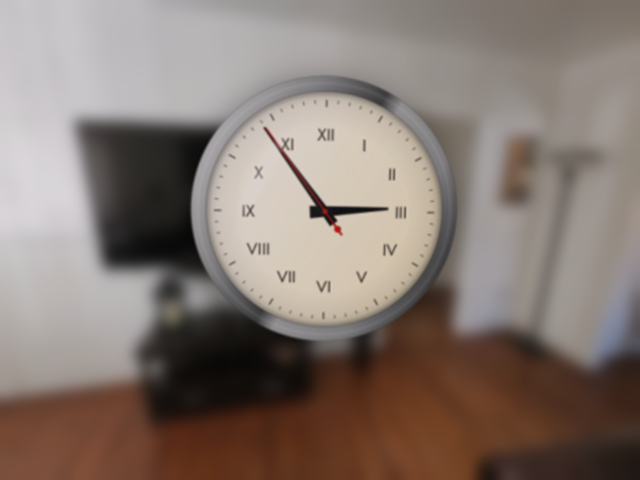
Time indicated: 2h53m54s
